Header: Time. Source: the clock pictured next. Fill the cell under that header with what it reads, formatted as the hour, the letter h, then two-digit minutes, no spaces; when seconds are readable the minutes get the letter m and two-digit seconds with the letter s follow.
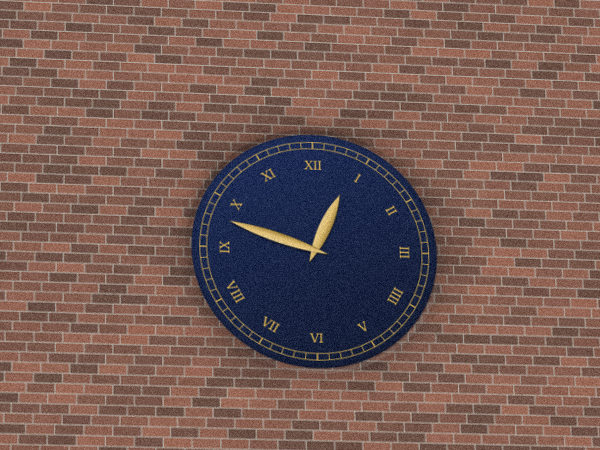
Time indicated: 12h48
